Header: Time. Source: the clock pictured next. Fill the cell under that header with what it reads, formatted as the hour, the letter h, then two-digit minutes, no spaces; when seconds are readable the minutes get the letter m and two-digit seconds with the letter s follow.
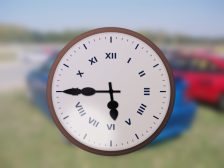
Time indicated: 5h45
